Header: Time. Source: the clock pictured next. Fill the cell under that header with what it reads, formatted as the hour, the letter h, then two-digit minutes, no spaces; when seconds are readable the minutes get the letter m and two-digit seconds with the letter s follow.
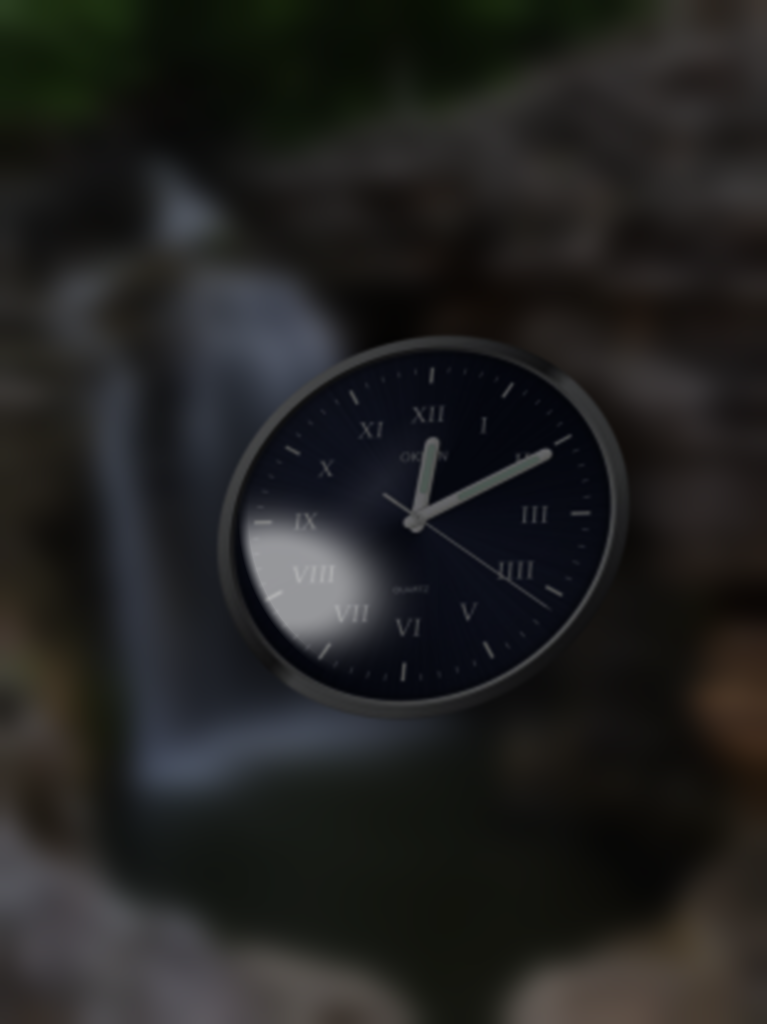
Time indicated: 12h10m21s
